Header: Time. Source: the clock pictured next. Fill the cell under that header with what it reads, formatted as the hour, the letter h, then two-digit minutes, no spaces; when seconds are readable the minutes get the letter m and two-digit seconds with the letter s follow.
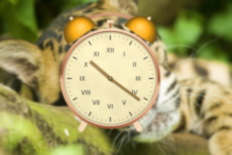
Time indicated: 10h21
